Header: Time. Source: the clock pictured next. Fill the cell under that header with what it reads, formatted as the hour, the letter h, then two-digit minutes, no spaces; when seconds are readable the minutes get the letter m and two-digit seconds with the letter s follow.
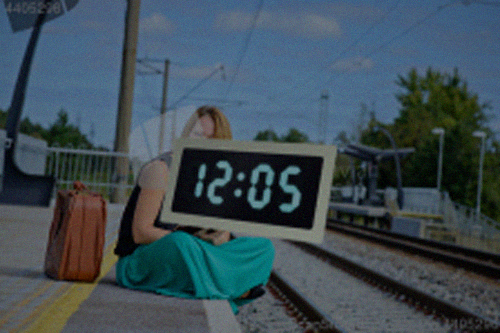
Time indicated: 12h05
